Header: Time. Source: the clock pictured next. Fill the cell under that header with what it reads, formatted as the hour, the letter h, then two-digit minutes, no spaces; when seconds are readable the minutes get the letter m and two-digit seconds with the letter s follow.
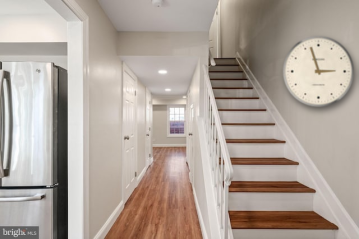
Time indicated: 2h57
